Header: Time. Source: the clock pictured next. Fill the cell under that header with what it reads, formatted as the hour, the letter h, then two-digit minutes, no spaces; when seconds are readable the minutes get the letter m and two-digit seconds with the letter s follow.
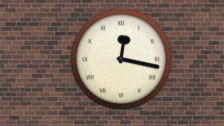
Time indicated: 12h17
